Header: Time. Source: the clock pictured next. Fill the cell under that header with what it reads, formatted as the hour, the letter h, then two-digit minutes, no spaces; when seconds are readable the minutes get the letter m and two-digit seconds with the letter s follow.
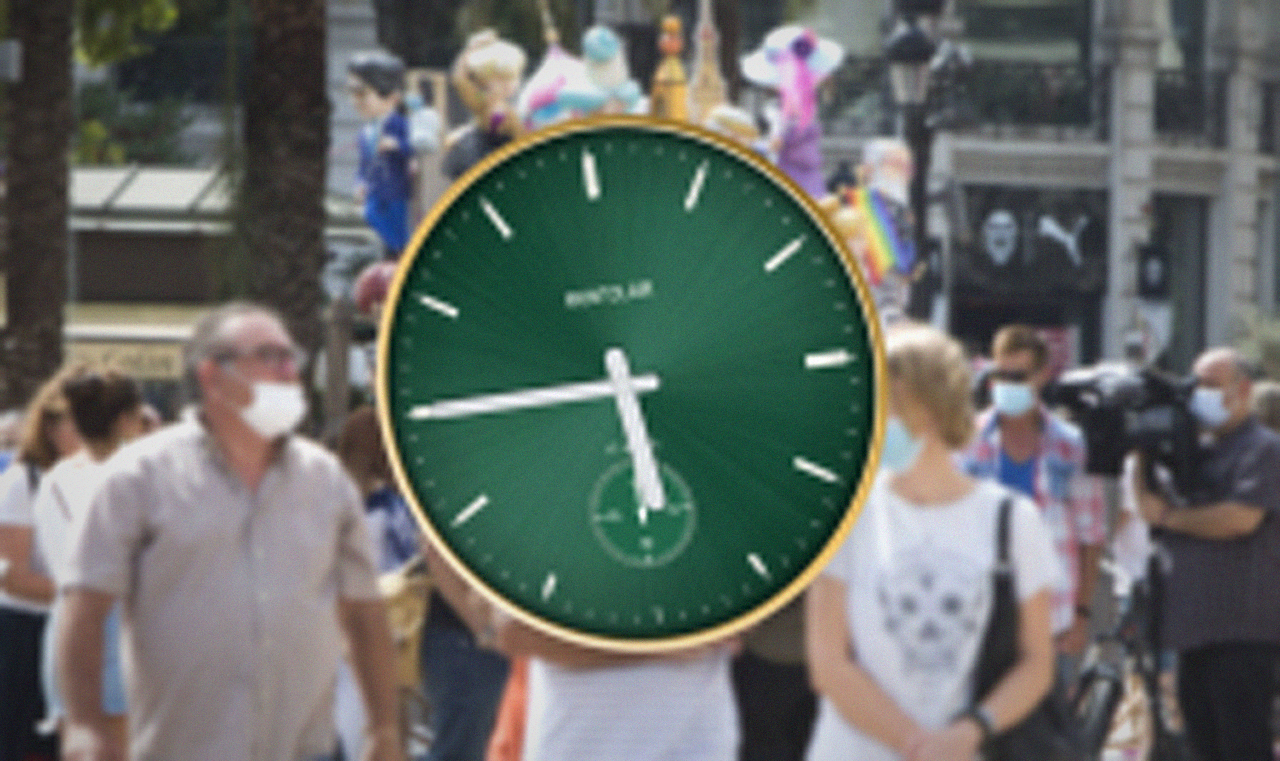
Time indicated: 5h45
